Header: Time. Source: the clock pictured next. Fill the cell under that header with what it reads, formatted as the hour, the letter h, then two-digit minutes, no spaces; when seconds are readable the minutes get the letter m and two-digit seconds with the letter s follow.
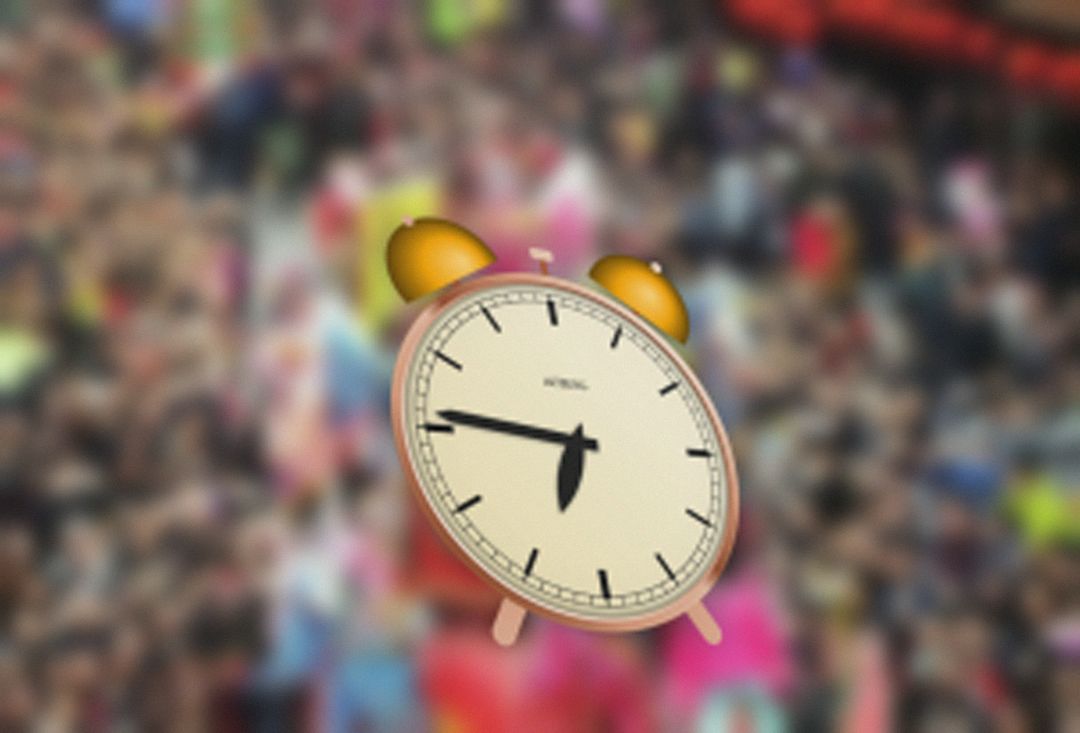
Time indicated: 6h46
